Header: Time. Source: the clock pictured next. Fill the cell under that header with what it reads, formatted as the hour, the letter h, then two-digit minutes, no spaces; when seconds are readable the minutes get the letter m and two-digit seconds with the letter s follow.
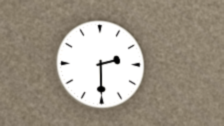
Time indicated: 2h30
